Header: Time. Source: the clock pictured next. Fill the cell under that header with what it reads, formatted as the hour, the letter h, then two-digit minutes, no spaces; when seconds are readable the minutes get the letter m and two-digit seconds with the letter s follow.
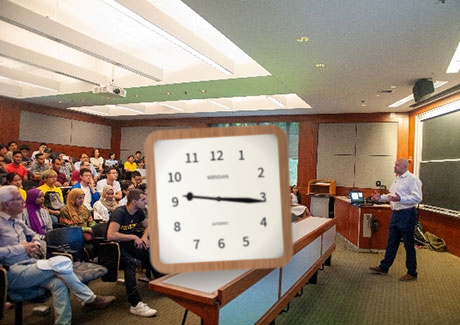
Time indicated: 9h16
